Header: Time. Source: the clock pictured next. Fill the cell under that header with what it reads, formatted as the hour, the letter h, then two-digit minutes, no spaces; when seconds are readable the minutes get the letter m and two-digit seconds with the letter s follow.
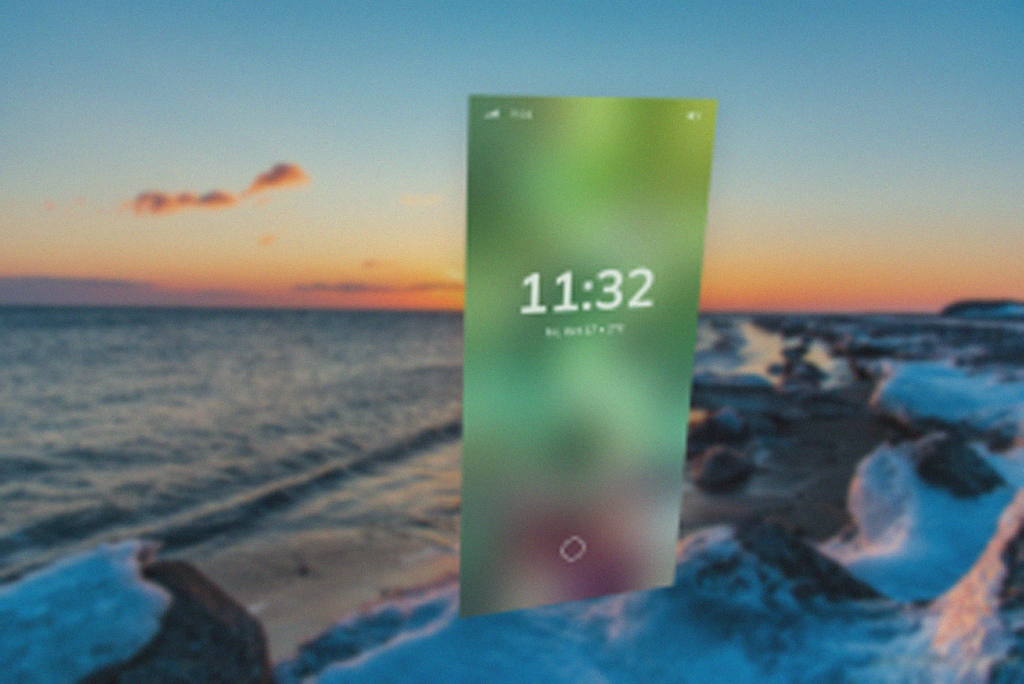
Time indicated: 11h32
